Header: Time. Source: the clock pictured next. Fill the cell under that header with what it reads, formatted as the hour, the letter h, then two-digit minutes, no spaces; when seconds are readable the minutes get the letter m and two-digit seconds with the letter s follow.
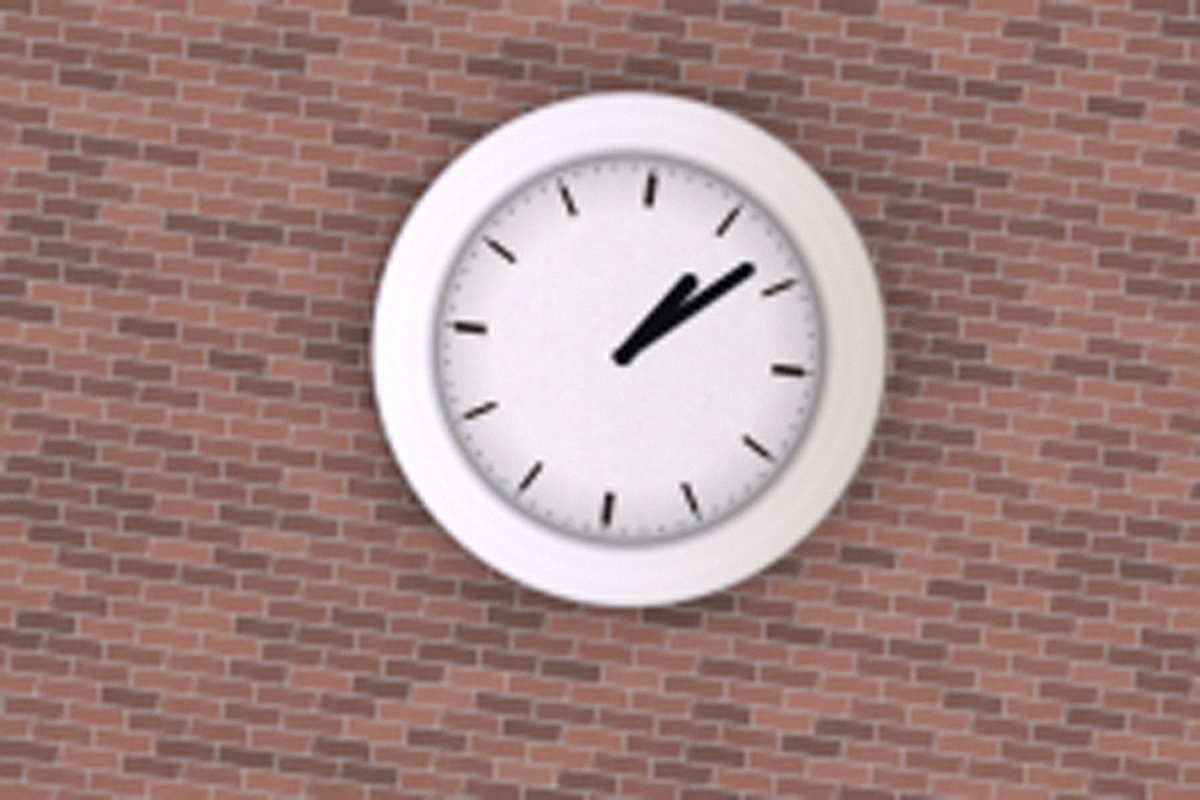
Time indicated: 1h08
